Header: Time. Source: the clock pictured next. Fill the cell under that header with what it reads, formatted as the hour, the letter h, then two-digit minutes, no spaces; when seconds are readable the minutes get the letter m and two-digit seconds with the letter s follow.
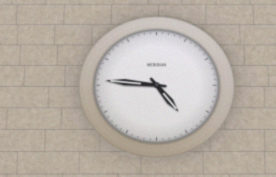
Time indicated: 4h46
